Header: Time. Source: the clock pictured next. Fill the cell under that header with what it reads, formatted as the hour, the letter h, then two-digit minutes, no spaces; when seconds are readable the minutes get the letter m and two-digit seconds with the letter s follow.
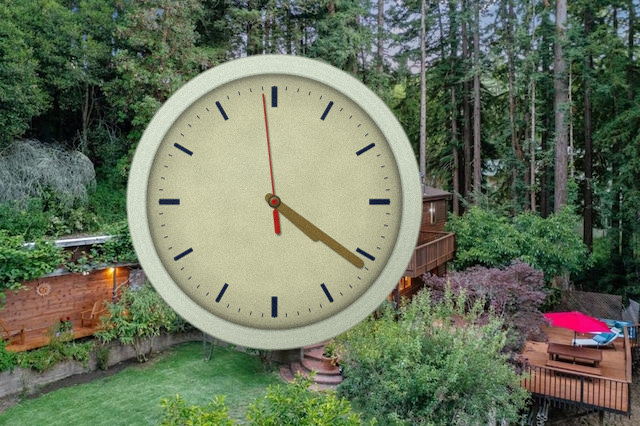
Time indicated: 4h20m59s
